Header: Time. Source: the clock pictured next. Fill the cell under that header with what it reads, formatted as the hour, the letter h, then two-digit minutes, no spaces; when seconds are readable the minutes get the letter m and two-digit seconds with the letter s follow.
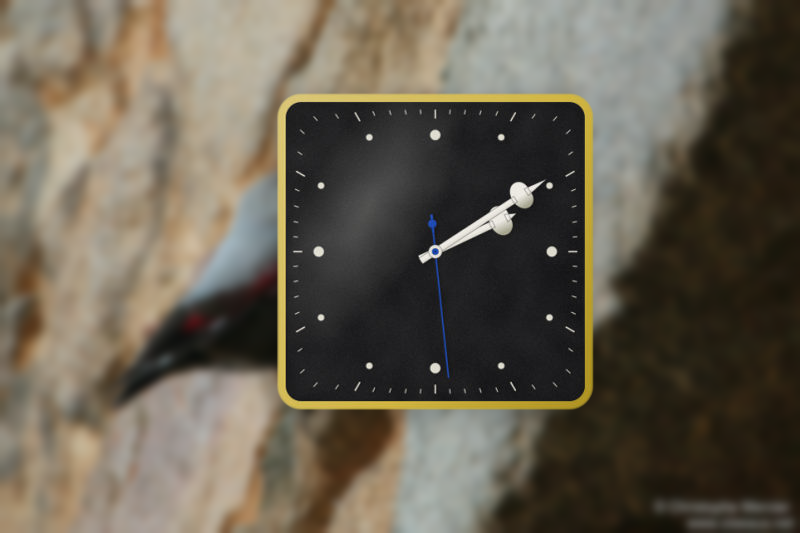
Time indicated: 2h09m29s
